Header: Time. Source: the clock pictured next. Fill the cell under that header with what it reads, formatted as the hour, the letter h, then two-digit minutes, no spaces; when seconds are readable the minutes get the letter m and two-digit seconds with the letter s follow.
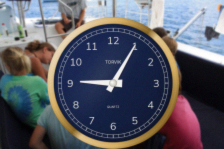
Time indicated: 9h05
